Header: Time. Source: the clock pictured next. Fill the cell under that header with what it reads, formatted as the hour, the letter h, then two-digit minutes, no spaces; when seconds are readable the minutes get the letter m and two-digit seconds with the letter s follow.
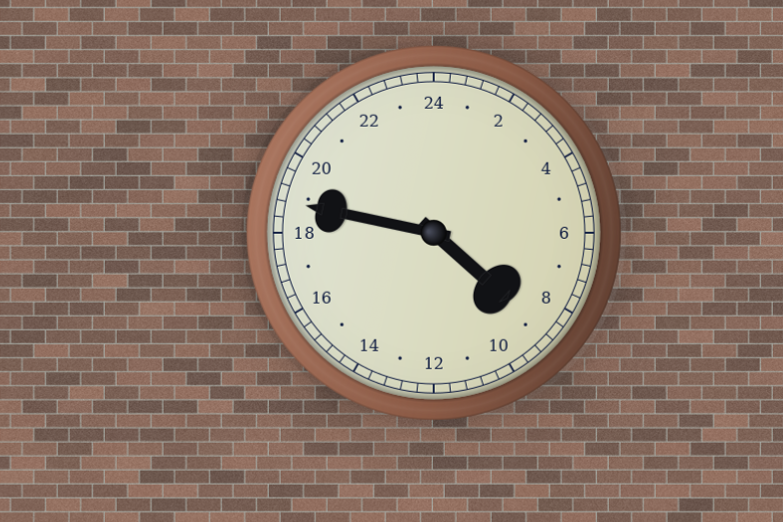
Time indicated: 8h47
